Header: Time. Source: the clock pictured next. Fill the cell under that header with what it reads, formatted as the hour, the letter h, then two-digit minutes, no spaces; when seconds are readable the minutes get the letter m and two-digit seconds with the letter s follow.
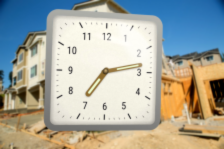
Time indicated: 7h13
